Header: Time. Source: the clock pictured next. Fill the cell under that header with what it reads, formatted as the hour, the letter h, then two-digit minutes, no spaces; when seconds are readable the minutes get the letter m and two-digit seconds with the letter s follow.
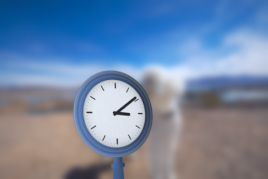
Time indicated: 3h09
